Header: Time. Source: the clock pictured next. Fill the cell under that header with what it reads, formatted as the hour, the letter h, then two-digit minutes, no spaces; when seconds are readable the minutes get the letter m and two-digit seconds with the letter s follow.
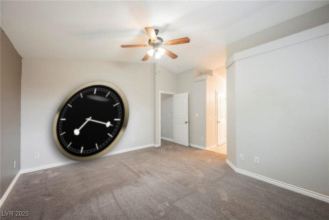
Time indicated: 7h17
